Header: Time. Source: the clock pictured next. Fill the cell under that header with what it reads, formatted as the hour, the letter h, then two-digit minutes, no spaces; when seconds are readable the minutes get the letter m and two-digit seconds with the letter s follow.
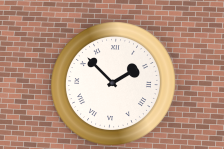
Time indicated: 1h52
